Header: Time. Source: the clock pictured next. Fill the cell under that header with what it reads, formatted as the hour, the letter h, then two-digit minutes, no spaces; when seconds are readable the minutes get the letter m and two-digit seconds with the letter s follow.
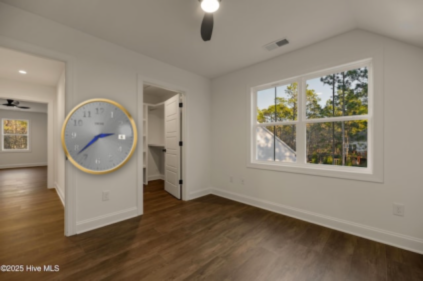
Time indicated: 2h38
